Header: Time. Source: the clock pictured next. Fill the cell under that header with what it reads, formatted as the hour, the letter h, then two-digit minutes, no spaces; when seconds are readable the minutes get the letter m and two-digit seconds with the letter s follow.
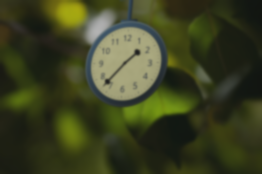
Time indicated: 1h37
